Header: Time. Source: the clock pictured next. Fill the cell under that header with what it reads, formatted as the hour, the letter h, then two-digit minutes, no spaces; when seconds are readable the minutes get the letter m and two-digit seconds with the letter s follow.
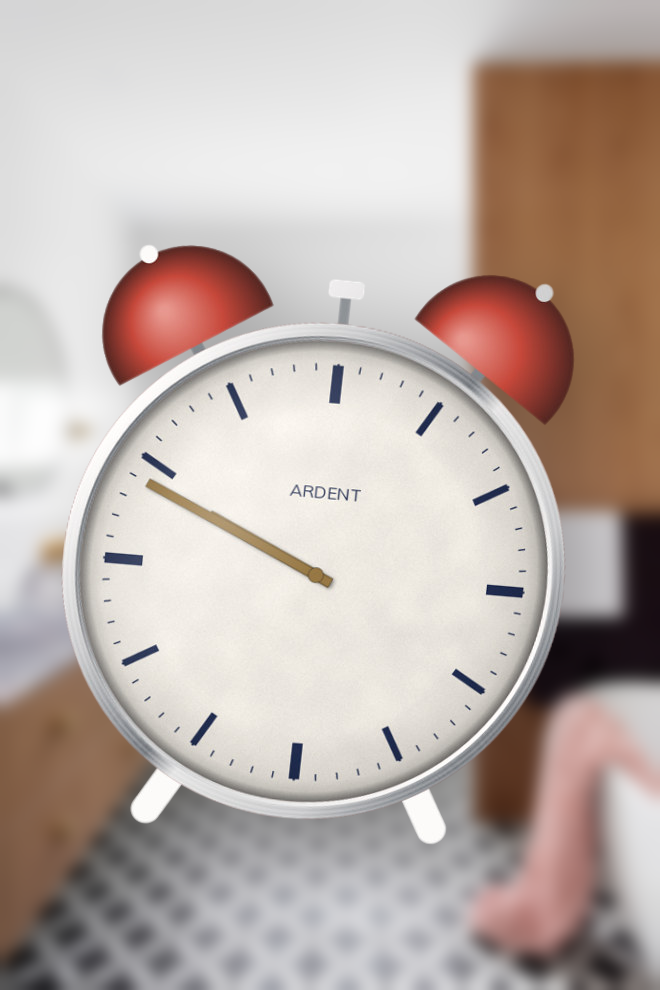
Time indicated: 9h49
